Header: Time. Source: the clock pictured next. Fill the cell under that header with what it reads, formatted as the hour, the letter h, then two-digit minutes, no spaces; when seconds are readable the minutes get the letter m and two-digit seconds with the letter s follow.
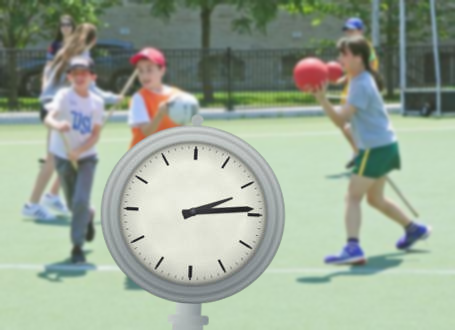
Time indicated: 2h14
